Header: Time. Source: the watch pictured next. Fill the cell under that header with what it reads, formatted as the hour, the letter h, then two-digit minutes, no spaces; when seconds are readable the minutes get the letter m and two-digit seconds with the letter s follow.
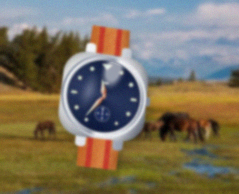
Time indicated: 11h36
